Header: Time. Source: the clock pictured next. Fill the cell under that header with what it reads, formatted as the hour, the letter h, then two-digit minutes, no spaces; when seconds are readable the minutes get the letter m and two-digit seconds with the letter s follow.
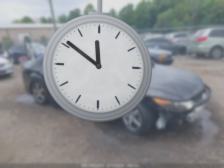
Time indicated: 11h51
